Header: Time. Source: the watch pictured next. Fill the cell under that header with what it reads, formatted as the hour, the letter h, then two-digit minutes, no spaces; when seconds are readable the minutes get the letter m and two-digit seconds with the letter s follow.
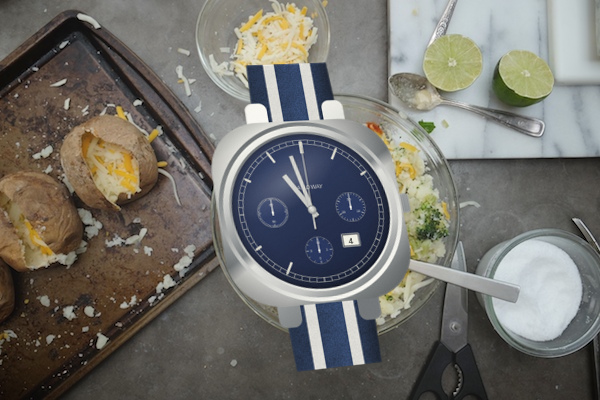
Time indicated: 10h58
